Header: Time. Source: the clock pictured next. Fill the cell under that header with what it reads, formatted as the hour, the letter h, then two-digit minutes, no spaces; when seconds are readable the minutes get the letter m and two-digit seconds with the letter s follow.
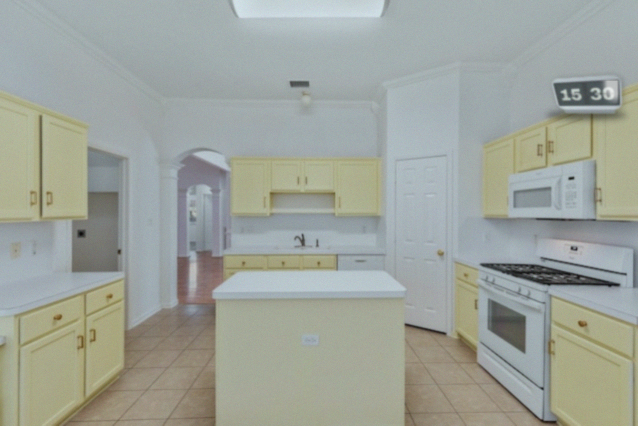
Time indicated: 15h30
